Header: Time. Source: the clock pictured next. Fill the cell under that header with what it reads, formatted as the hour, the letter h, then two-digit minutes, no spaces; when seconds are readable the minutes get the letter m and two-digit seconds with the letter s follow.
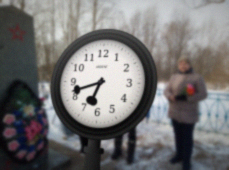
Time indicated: 6h42
